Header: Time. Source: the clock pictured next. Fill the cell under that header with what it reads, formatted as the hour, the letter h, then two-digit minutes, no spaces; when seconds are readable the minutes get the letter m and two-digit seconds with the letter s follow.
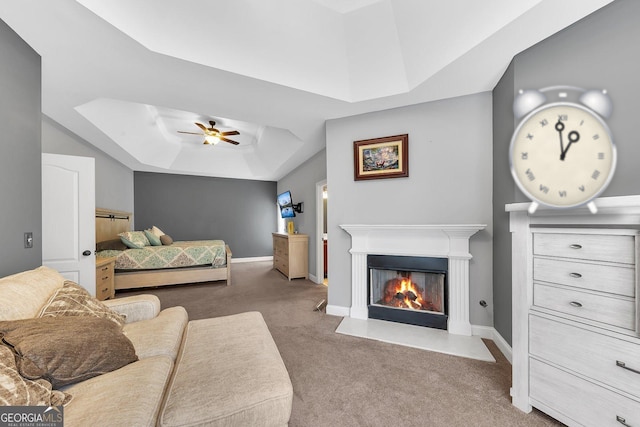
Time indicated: 12h59
